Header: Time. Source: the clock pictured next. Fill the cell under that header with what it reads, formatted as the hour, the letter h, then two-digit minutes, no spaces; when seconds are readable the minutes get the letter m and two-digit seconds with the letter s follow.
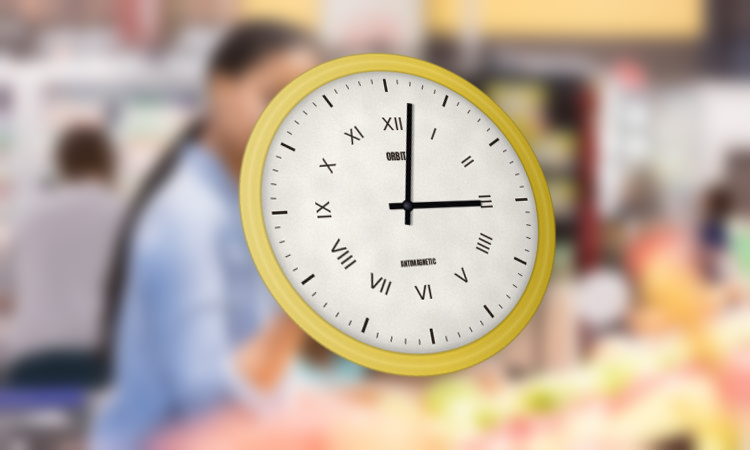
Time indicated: 3h02
